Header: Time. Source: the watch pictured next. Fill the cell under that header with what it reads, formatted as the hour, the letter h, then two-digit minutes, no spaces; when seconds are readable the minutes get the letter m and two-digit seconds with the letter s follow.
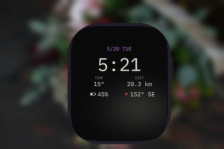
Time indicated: 5h21
